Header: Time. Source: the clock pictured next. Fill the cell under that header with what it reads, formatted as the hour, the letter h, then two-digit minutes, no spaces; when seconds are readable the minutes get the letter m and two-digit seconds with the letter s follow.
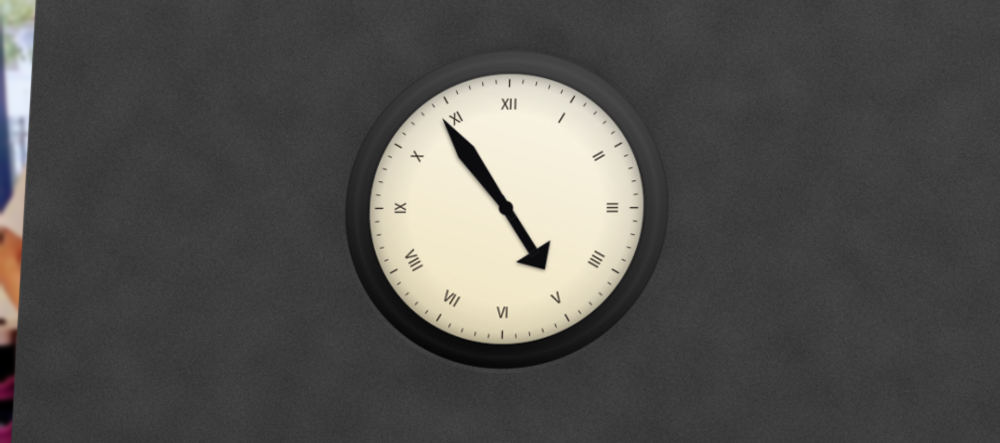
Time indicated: 4h54
